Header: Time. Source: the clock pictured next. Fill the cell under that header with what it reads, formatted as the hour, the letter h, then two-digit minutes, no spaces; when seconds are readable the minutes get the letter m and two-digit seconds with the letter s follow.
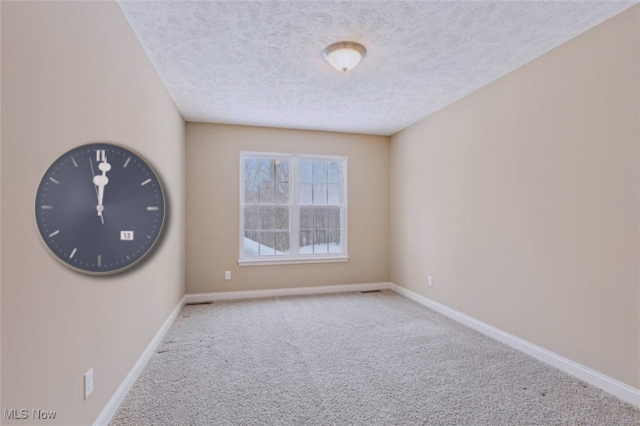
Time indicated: 12h00m58s
